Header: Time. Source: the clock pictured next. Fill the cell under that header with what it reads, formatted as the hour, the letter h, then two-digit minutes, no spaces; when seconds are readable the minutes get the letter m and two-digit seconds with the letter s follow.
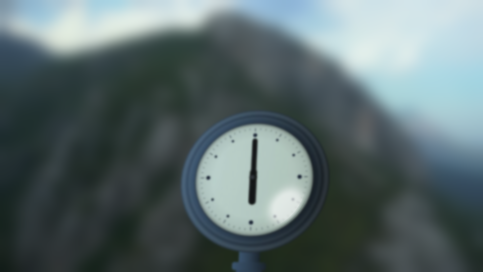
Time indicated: 6h00
